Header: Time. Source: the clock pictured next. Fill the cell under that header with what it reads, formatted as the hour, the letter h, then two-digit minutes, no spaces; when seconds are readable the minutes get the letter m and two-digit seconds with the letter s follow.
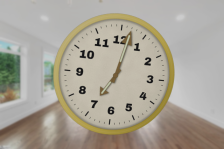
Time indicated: 7h02
